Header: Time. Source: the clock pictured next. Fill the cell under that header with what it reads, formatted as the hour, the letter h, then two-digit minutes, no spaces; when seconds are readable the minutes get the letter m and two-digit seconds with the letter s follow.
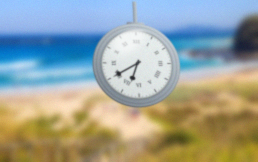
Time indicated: 6h40
